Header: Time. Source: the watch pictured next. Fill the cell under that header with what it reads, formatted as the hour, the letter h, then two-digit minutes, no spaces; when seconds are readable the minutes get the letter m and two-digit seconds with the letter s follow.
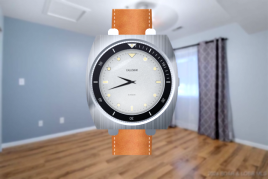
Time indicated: 9h42
